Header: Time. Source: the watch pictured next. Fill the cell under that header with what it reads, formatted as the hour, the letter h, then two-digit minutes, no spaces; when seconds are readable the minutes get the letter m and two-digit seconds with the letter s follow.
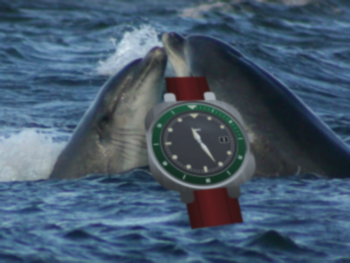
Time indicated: 11h26
